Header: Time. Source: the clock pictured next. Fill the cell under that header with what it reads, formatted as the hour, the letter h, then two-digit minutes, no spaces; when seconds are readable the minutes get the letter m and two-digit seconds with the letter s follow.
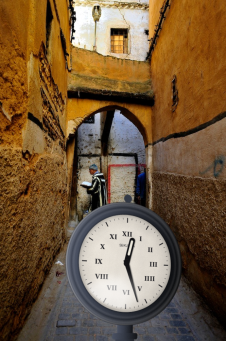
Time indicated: 12h27
